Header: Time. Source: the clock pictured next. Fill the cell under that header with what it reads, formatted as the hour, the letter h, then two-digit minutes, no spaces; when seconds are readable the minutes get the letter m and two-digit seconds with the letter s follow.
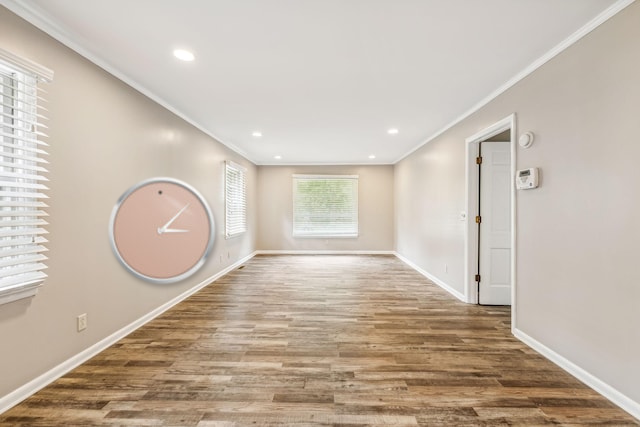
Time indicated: 3h08
